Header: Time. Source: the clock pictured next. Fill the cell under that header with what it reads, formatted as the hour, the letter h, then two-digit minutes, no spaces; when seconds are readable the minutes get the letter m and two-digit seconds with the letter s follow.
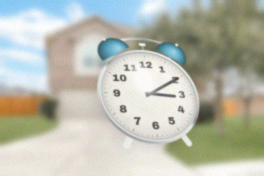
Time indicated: 3h10
